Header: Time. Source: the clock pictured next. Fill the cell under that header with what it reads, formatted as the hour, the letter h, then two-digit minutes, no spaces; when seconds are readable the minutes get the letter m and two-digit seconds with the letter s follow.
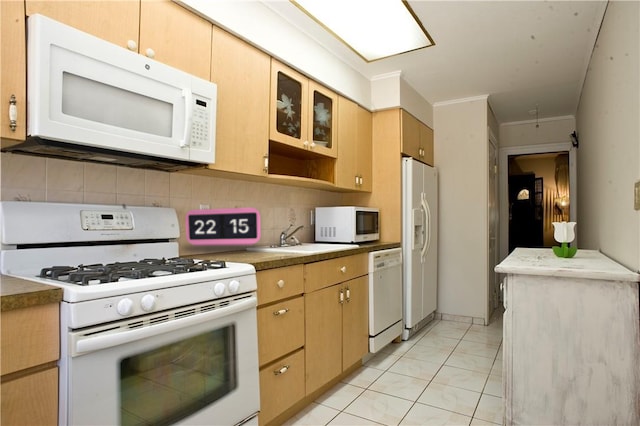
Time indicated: 22h15
